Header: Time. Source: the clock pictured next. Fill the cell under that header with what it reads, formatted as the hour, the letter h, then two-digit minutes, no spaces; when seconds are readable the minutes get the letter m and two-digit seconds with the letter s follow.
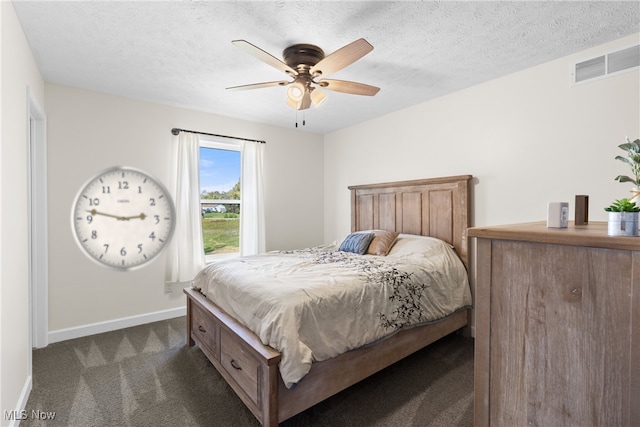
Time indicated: 2h47
